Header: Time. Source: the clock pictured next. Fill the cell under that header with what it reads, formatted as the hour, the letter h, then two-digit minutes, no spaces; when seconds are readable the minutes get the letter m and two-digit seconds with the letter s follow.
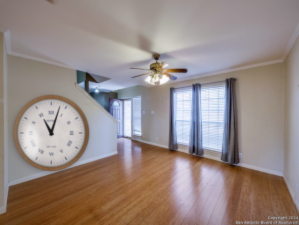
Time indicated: 11h03
